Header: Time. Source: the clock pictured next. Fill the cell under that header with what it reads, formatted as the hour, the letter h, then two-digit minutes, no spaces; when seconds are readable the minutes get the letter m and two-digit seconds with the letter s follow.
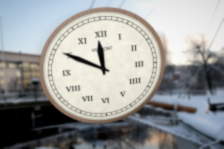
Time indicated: 11h50
